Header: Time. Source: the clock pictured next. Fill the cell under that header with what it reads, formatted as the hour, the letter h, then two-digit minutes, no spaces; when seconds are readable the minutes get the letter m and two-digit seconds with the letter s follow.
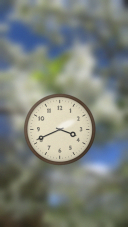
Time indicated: 3h41
